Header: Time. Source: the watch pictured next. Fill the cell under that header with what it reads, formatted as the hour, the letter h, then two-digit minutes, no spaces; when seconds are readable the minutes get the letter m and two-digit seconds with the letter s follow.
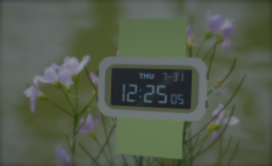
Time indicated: 12h25
